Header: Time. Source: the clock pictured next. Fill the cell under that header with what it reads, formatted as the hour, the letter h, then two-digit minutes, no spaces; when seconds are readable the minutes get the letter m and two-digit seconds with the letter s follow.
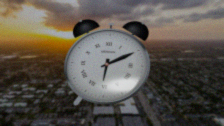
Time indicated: 6h10
